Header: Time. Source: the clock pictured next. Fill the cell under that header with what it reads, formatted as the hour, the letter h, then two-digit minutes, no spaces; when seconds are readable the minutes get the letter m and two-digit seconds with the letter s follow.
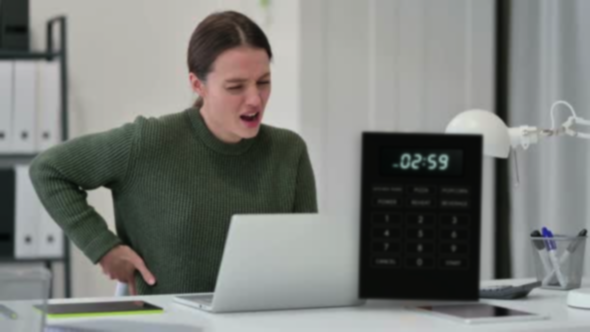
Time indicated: 2h59
